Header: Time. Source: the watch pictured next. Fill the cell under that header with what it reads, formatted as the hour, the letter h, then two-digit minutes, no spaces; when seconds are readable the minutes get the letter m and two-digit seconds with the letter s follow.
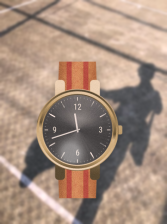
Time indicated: 11h42
